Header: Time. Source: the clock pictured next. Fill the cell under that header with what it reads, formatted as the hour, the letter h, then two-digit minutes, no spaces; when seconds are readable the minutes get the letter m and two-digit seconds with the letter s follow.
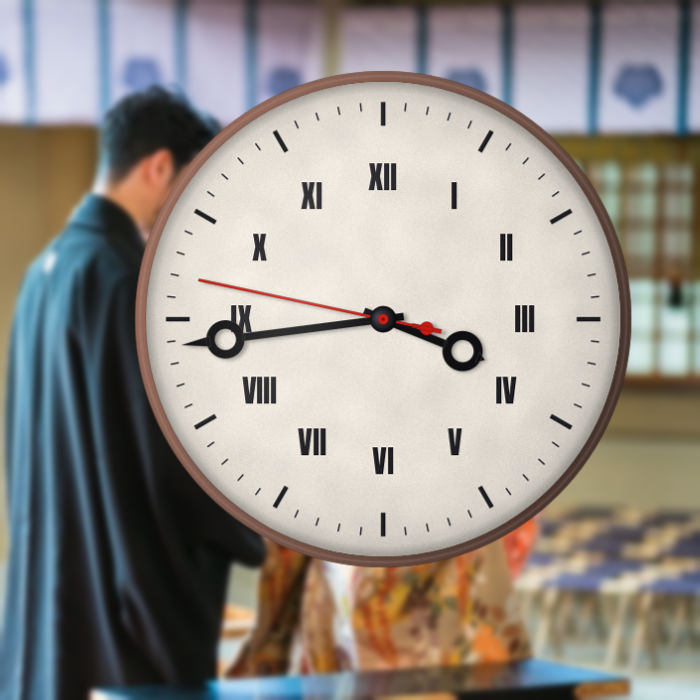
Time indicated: 3h43m47s
